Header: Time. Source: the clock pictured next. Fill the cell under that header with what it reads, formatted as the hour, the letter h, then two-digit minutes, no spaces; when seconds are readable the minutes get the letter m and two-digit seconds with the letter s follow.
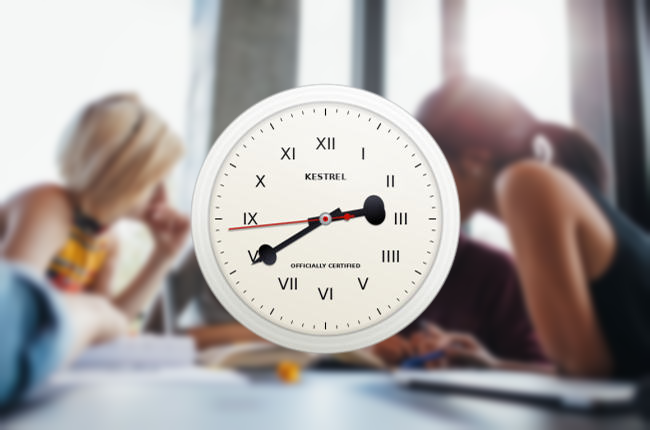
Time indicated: 2h39m44s
